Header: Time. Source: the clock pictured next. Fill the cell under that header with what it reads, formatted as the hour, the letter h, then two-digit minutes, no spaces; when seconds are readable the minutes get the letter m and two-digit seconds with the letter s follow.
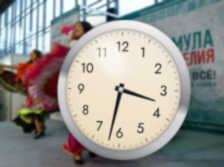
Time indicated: 3h32
